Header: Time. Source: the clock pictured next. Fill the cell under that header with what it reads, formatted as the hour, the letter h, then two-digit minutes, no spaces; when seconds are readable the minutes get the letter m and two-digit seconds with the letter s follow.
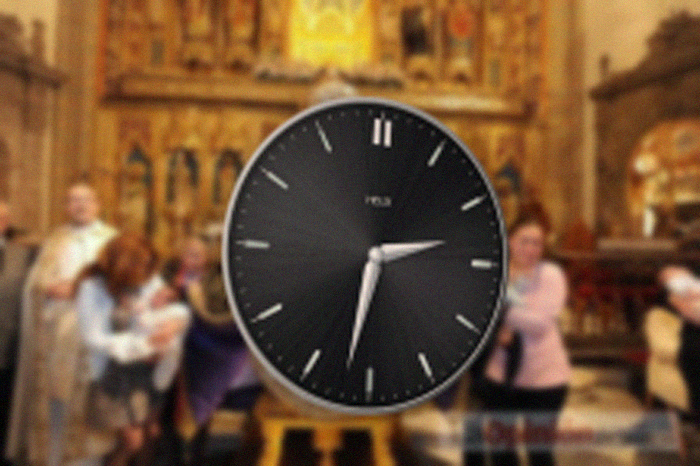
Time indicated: 2h32
